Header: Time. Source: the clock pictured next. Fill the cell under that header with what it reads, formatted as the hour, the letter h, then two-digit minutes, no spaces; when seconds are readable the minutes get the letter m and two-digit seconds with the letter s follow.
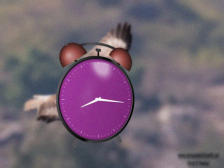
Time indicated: 8h16
